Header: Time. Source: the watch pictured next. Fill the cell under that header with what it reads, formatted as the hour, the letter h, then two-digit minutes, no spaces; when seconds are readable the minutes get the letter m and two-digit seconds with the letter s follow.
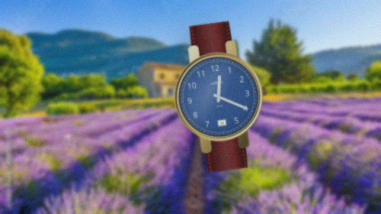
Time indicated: 12h20
